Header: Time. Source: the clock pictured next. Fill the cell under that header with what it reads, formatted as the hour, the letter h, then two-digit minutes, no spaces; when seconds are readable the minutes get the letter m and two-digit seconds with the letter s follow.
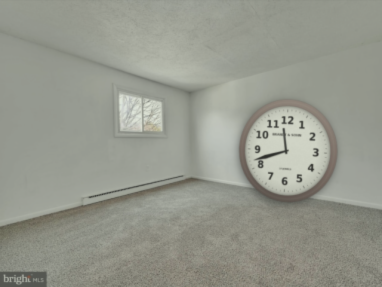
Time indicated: 11h42
